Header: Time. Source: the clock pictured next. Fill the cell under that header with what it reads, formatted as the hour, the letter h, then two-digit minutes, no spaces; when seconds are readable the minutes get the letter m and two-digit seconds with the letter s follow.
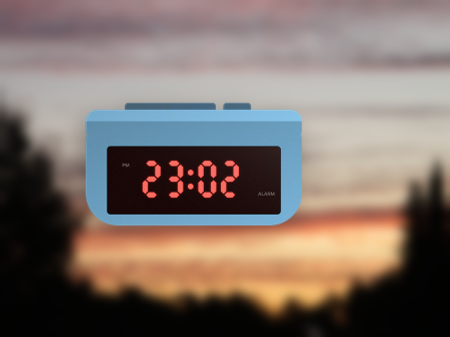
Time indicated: 23h02
